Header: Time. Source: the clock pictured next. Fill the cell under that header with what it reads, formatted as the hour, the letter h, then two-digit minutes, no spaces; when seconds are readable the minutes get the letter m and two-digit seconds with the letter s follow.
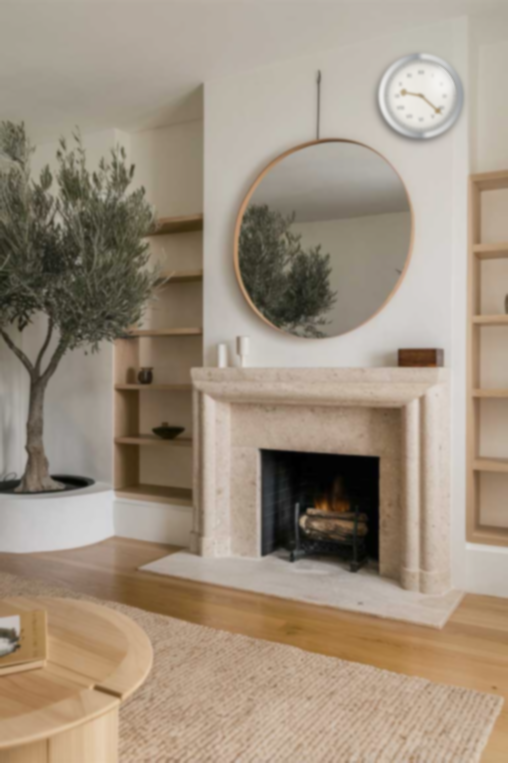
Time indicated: 9h22
